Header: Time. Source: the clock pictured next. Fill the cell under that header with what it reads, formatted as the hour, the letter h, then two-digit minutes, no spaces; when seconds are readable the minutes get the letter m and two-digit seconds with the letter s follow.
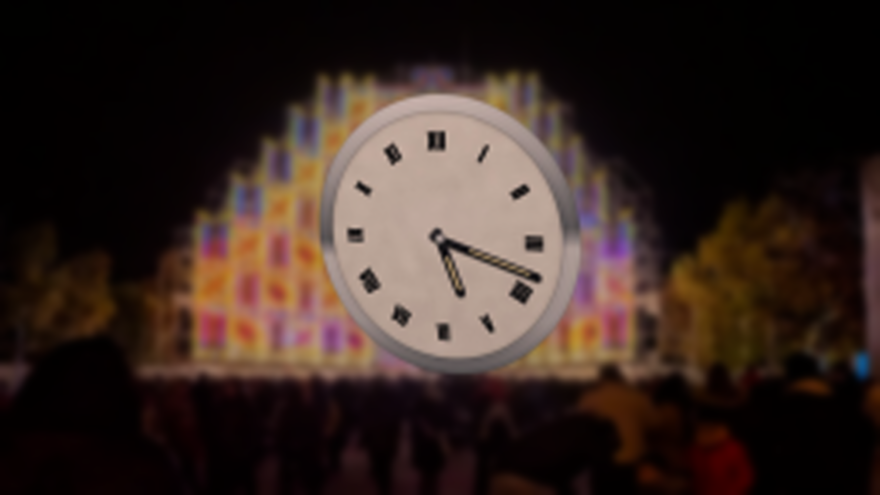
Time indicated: 5h18
